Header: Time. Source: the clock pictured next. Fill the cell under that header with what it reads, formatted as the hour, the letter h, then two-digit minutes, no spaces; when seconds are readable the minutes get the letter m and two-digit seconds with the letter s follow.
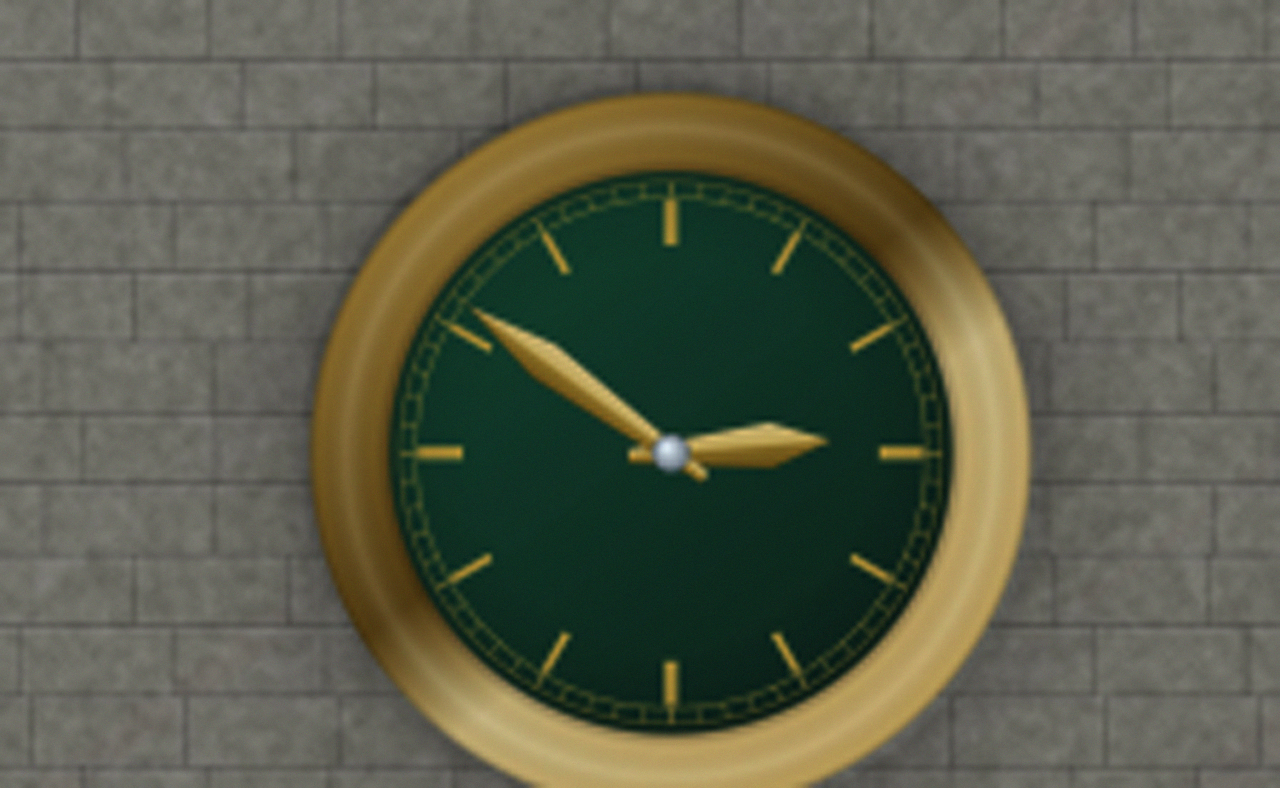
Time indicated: 2h51
